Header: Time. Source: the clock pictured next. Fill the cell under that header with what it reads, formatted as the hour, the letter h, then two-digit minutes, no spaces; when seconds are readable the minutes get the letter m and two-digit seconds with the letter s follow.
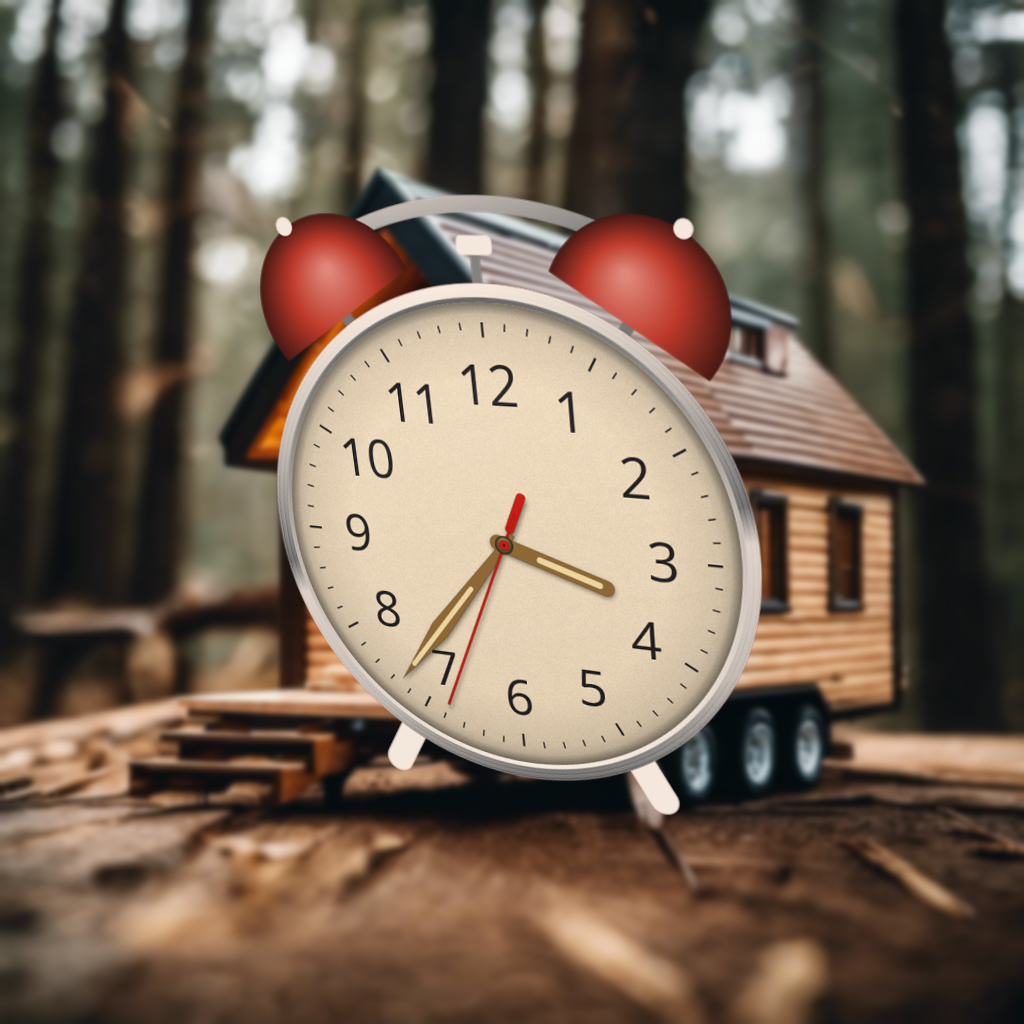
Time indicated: 3h36m34s
